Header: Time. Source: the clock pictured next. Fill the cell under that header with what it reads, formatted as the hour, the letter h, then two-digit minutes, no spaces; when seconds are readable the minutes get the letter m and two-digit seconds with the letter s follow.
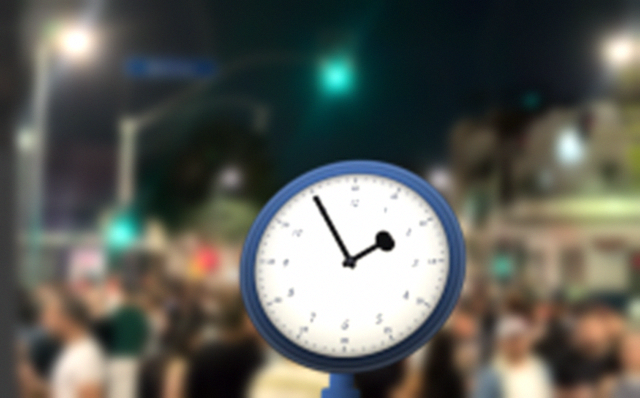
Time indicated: 1h55
